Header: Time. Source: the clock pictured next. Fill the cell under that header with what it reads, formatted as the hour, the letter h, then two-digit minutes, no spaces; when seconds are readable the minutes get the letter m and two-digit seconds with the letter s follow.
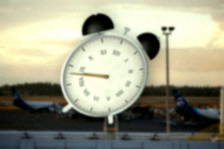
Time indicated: 8h43
